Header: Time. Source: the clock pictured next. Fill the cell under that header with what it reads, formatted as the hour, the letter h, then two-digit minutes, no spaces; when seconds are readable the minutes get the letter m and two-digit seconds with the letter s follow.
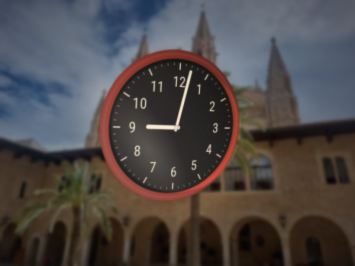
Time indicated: 9h02
